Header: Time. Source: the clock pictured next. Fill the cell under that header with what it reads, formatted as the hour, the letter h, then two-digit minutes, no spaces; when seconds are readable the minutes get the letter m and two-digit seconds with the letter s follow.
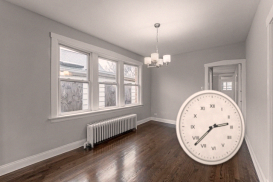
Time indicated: 2h38
